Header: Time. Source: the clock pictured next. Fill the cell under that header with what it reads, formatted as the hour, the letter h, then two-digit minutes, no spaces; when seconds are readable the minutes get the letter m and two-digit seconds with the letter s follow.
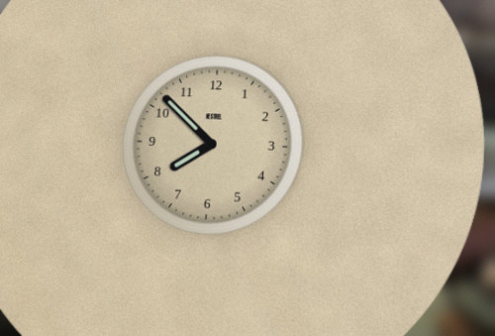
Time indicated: 7h52
